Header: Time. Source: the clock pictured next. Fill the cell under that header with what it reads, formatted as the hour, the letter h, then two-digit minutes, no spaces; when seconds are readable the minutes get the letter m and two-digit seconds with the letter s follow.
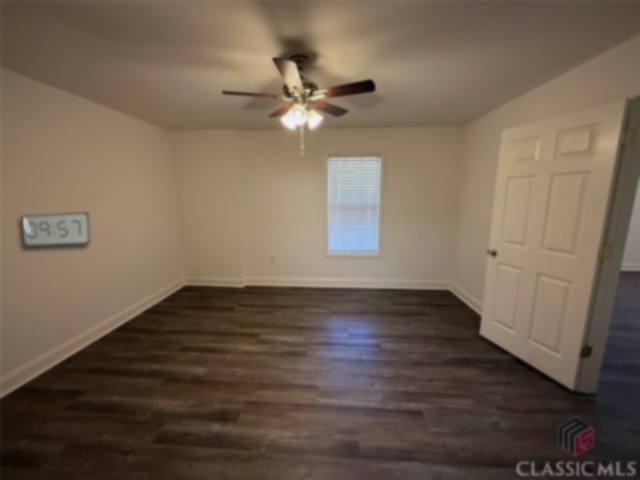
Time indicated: 9h57
